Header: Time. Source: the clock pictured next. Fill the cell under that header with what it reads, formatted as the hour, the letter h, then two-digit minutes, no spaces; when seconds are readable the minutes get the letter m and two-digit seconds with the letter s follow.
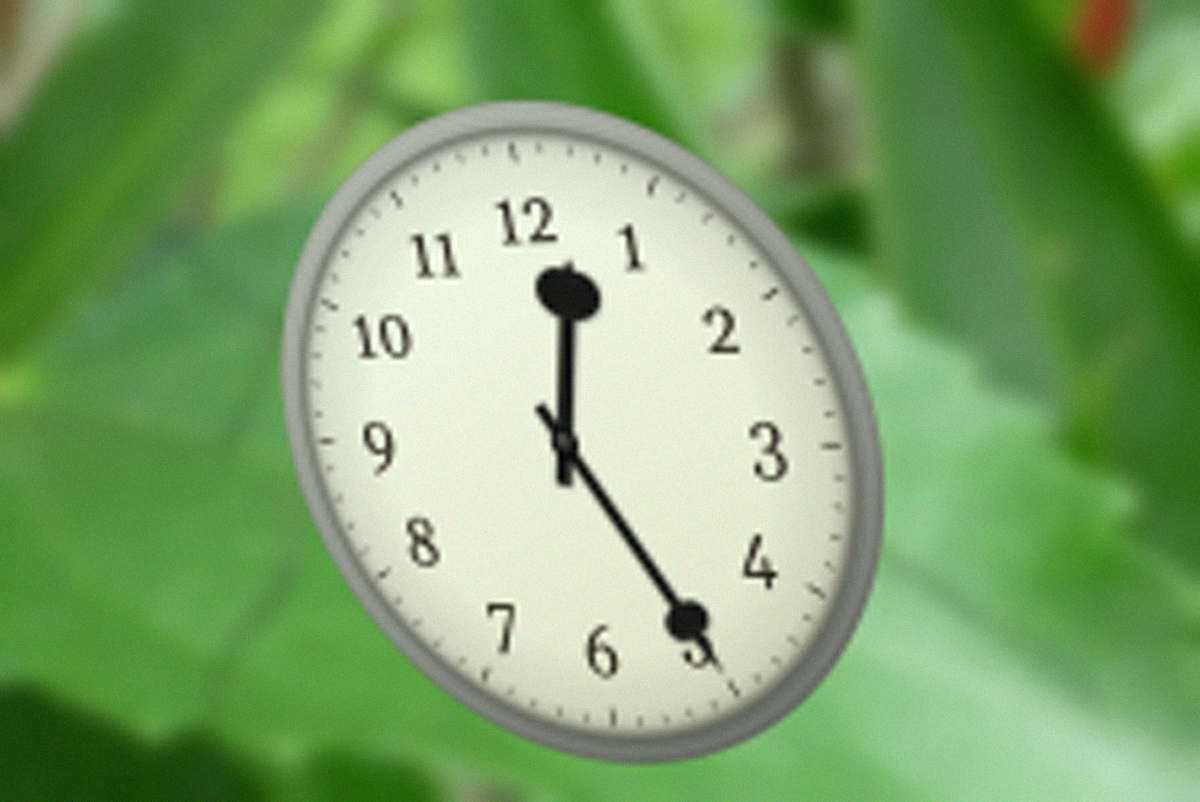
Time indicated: 12h25
